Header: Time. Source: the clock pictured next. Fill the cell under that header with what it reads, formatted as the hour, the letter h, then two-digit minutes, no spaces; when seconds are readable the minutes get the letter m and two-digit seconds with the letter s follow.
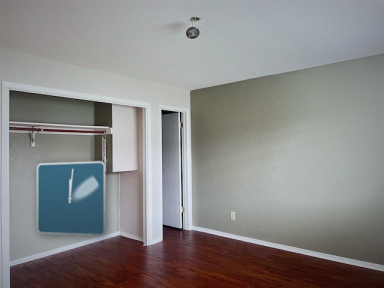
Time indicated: 12h01
